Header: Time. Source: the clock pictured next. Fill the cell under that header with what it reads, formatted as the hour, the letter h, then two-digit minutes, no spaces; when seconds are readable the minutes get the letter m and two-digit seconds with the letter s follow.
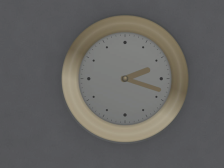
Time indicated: 2h18
